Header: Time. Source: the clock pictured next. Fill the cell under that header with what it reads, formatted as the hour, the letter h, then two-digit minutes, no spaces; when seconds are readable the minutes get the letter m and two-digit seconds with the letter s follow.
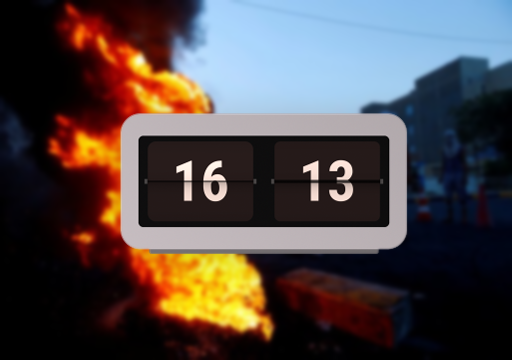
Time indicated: 16h13
